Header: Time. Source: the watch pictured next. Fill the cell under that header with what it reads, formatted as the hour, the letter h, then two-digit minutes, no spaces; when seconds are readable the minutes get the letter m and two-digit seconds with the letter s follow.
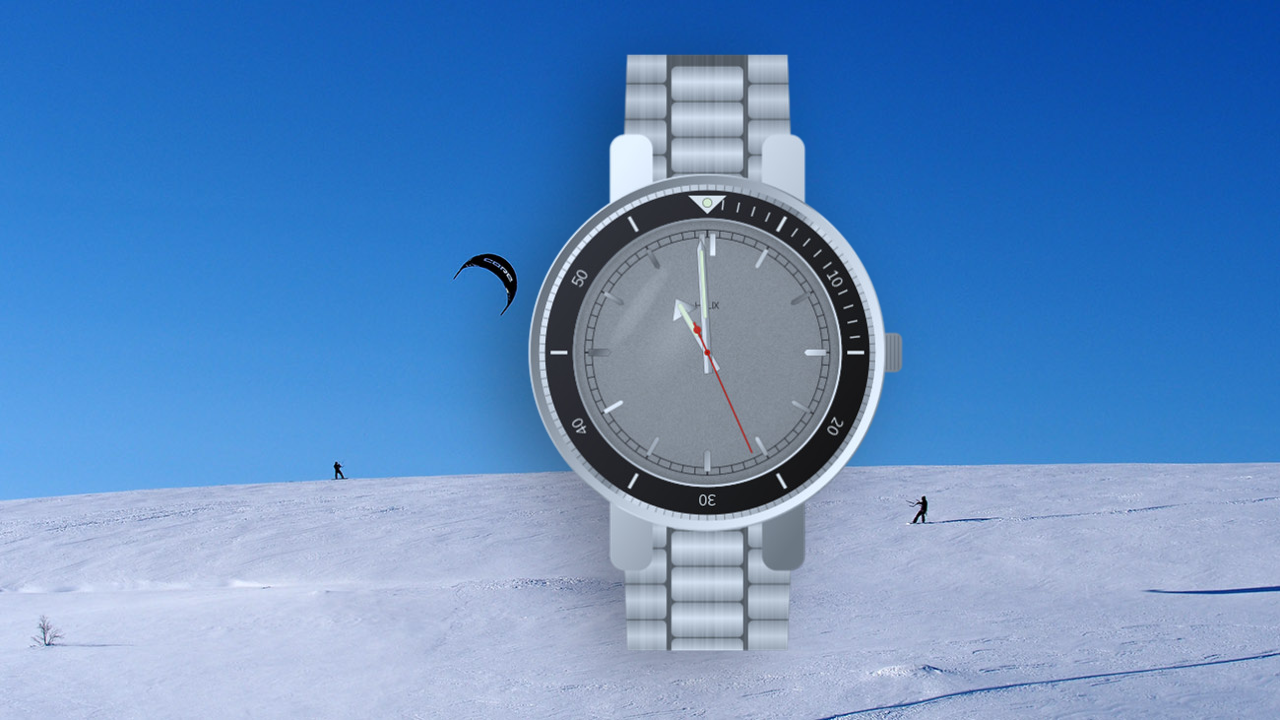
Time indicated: 10h59m26s
